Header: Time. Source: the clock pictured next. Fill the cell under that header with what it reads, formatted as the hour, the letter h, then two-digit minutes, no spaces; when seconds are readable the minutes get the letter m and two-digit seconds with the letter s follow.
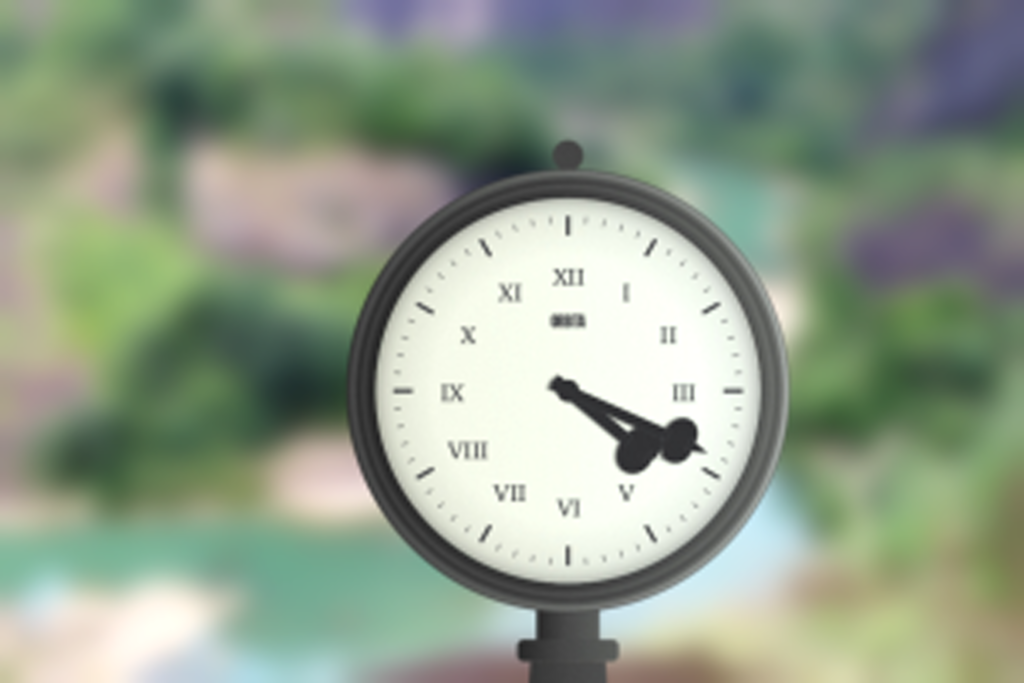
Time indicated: 4h19
